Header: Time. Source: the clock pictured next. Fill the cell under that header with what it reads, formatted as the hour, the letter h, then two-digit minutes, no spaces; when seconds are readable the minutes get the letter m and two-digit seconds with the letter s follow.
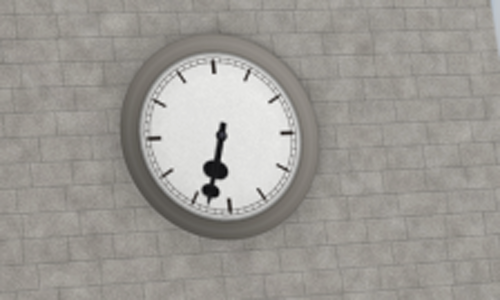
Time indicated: 6h33
